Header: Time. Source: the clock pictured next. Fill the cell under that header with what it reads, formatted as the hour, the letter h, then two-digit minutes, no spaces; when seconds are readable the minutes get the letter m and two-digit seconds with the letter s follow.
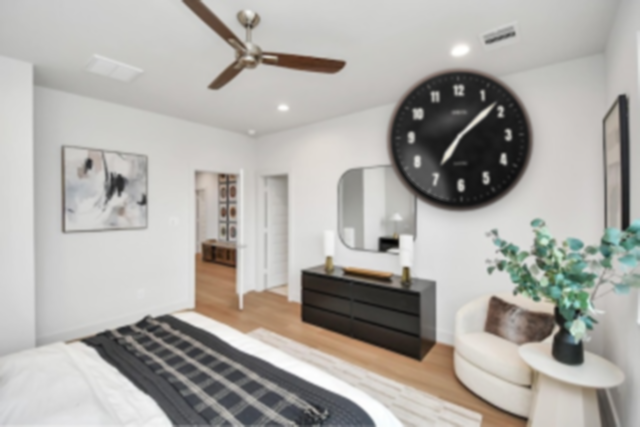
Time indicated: 7h08
